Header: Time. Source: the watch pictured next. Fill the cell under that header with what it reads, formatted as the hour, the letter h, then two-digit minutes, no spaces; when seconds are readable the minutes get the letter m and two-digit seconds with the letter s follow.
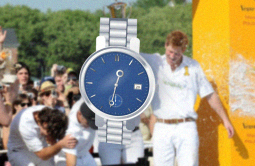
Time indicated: 12h32
